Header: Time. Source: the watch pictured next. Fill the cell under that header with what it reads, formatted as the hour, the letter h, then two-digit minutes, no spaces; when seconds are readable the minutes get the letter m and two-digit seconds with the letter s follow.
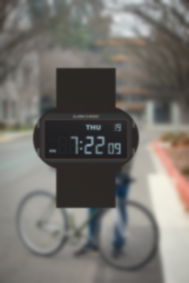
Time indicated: 7h22m09s
